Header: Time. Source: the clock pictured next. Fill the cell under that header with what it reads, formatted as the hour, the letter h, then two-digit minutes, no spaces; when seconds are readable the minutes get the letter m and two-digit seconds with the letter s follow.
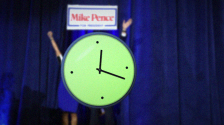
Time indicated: 12h19
